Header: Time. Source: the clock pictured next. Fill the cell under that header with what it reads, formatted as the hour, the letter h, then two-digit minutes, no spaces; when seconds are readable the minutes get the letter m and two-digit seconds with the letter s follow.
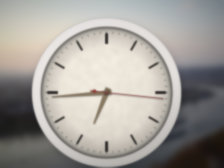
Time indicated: 6h44m16s
